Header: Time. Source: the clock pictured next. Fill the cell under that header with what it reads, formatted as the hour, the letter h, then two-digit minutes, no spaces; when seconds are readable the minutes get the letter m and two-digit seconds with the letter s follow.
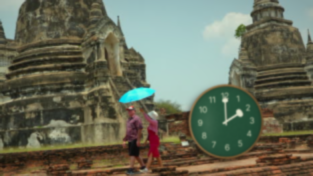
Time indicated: 2h00
